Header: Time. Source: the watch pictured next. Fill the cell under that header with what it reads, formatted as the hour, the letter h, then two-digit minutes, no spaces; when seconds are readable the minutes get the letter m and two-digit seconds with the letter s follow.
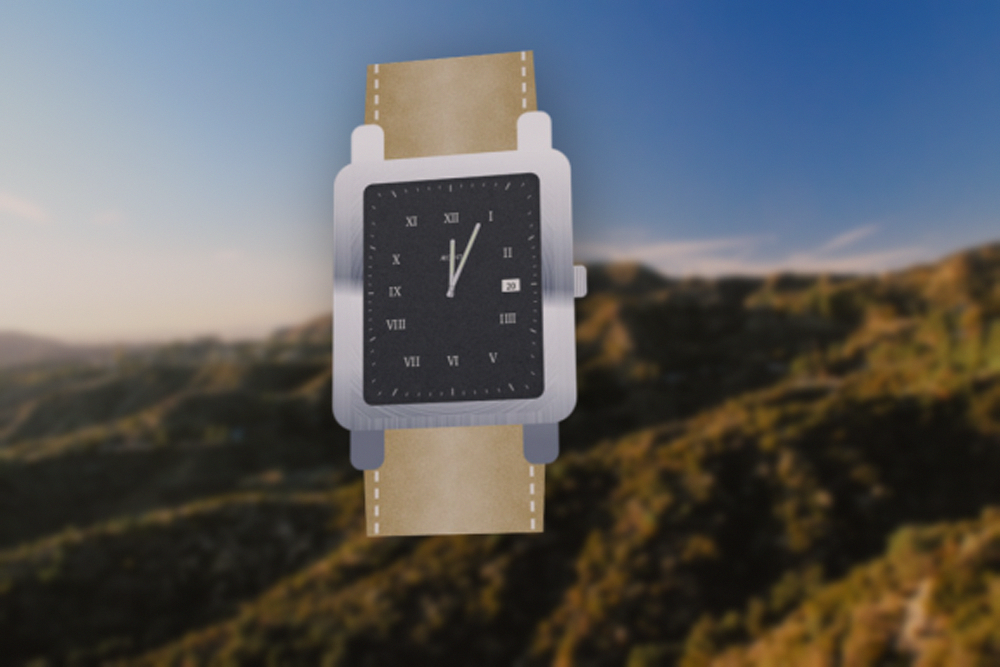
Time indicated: 12h04
